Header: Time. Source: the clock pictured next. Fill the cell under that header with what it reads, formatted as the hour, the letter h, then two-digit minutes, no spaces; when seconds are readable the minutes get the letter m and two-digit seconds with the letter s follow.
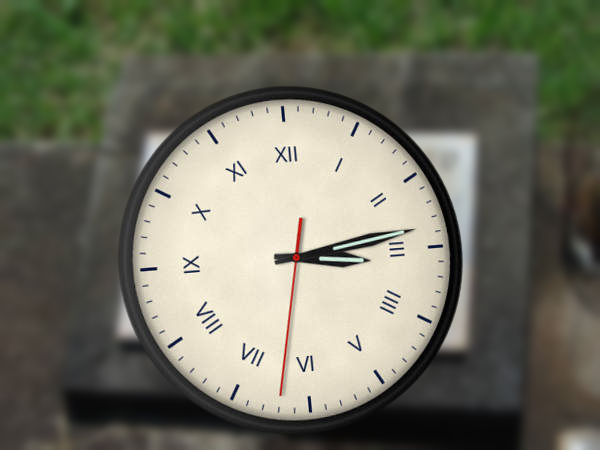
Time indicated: 3h13m32s
